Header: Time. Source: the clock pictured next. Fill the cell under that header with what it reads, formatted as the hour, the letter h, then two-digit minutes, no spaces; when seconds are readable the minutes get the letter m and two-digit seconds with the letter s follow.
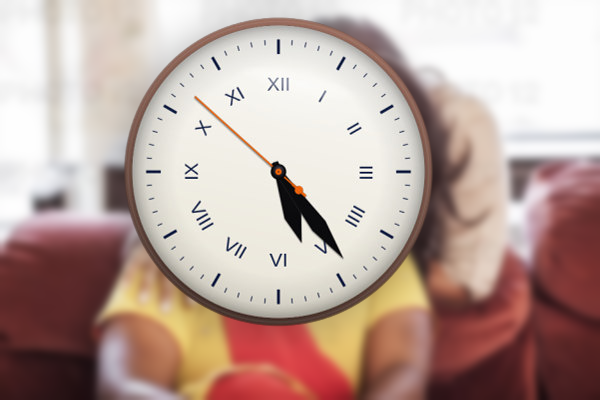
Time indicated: 5h23m52s
